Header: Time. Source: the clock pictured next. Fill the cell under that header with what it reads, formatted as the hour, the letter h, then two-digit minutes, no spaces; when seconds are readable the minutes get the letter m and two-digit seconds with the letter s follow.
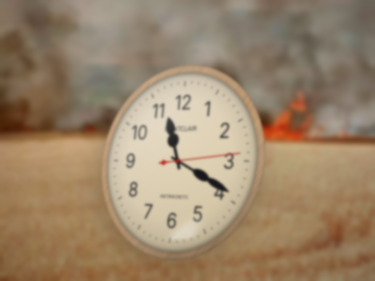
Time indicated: 11h19m14s
